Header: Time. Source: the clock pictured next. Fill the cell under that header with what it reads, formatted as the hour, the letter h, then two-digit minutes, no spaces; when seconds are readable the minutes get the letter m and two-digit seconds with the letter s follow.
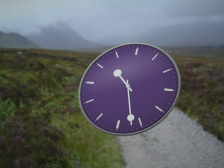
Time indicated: 10h27
